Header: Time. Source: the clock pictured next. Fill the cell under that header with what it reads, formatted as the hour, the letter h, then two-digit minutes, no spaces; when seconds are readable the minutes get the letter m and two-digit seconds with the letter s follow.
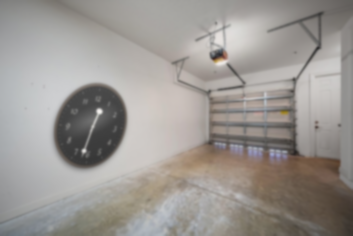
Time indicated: 12h32
